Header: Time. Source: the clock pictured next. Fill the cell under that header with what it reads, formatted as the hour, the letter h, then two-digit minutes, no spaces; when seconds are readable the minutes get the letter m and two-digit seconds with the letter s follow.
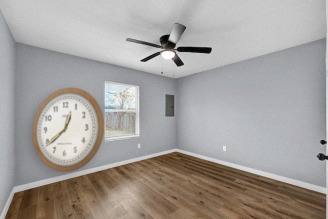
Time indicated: 12h39
